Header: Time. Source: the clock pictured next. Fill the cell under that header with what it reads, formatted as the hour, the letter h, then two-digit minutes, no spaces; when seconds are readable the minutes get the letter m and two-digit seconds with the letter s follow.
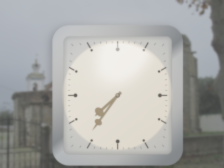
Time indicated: 7h36
